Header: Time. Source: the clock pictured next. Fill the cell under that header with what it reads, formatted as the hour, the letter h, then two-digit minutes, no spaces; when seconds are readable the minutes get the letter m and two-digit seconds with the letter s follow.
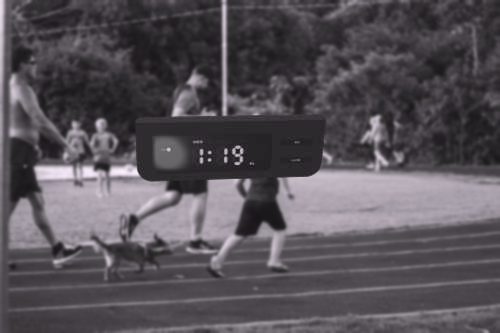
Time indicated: 1h19
